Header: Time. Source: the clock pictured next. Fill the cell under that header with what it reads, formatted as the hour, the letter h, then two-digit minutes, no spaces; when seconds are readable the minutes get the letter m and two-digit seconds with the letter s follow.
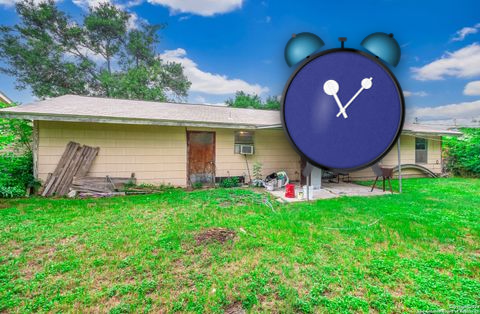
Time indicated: 11h07
